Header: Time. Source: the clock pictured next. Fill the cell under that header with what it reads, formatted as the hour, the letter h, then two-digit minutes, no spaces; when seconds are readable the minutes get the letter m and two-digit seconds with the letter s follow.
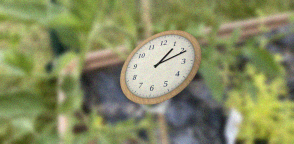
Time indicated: 1h11
